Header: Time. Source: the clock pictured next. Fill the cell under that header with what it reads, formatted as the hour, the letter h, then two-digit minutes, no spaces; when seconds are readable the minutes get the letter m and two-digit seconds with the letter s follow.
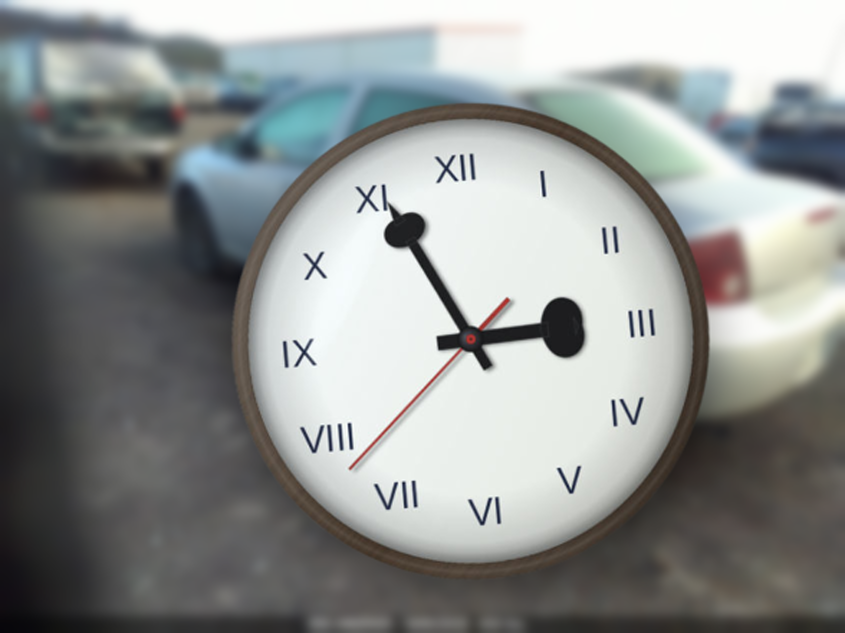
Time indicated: 2h55m38s
